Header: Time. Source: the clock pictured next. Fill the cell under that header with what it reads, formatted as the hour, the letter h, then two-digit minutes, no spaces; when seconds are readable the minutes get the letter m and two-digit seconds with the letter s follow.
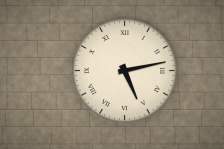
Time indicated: 5h13
